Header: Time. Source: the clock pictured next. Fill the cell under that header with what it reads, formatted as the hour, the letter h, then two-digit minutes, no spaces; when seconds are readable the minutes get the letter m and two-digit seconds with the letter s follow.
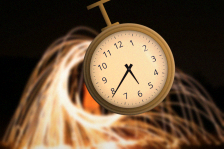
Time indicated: 5h39
